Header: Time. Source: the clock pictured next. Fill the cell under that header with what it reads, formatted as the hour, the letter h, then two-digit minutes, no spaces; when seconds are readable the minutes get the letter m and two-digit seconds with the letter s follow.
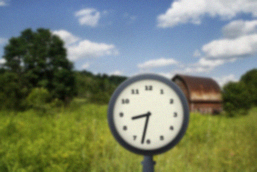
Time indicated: 8h32
